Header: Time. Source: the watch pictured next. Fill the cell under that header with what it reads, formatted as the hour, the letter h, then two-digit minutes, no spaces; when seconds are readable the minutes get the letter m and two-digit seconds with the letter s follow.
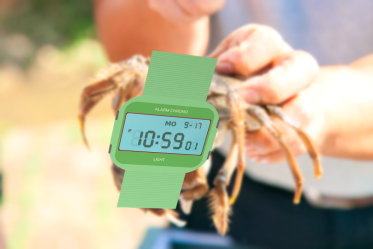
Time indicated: 10h59m01s
